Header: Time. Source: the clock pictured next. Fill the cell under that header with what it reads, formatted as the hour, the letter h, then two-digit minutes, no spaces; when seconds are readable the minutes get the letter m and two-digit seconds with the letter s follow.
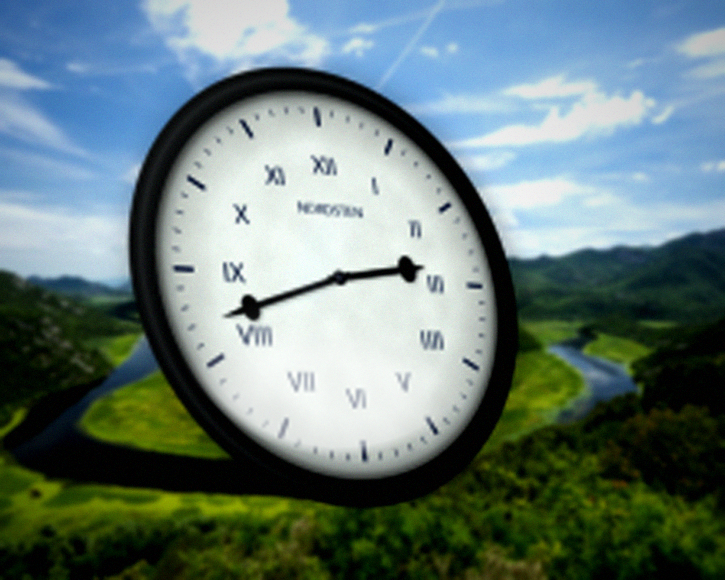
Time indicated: 2h42
